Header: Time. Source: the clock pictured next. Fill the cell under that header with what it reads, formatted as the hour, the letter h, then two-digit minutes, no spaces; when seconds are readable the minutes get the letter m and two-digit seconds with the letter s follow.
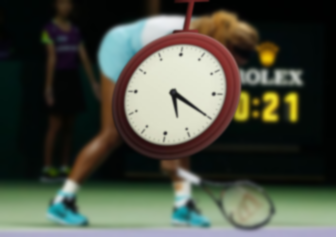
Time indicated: 5h20
